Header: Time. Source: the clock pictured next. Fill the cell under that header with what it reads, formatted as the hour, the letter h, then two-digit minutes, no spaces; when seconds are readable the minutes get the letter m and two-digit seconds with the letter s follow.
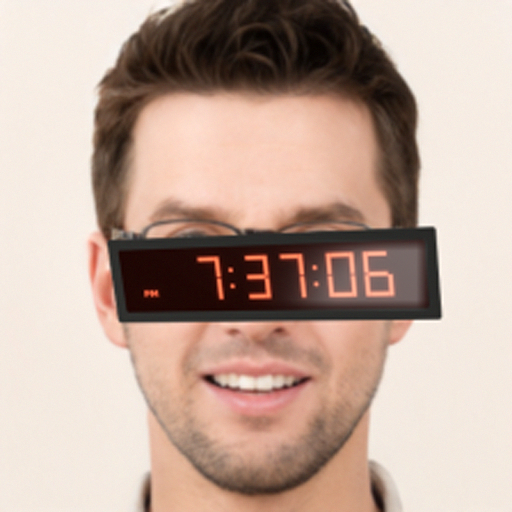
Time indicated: 7h37m06s
